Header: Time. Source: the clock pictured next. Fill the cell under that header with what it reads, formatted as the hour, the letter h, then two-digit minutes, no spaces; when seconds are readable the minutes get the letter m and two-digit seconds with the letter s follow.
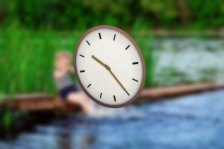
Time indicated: 10h25
